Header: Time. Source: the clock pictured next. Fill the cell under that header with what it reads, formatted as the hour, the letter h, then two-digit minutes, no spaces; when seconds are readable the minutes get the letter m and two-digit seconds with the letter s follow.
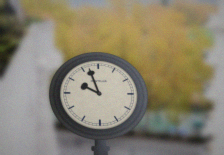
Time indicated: 9h57
